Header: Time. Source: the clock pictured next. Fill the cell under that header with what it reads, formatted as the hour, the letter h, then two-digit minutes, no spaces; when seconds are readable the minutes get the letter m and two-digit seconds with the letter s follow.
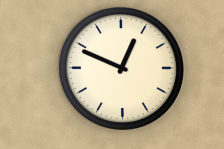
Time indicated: 12h49
